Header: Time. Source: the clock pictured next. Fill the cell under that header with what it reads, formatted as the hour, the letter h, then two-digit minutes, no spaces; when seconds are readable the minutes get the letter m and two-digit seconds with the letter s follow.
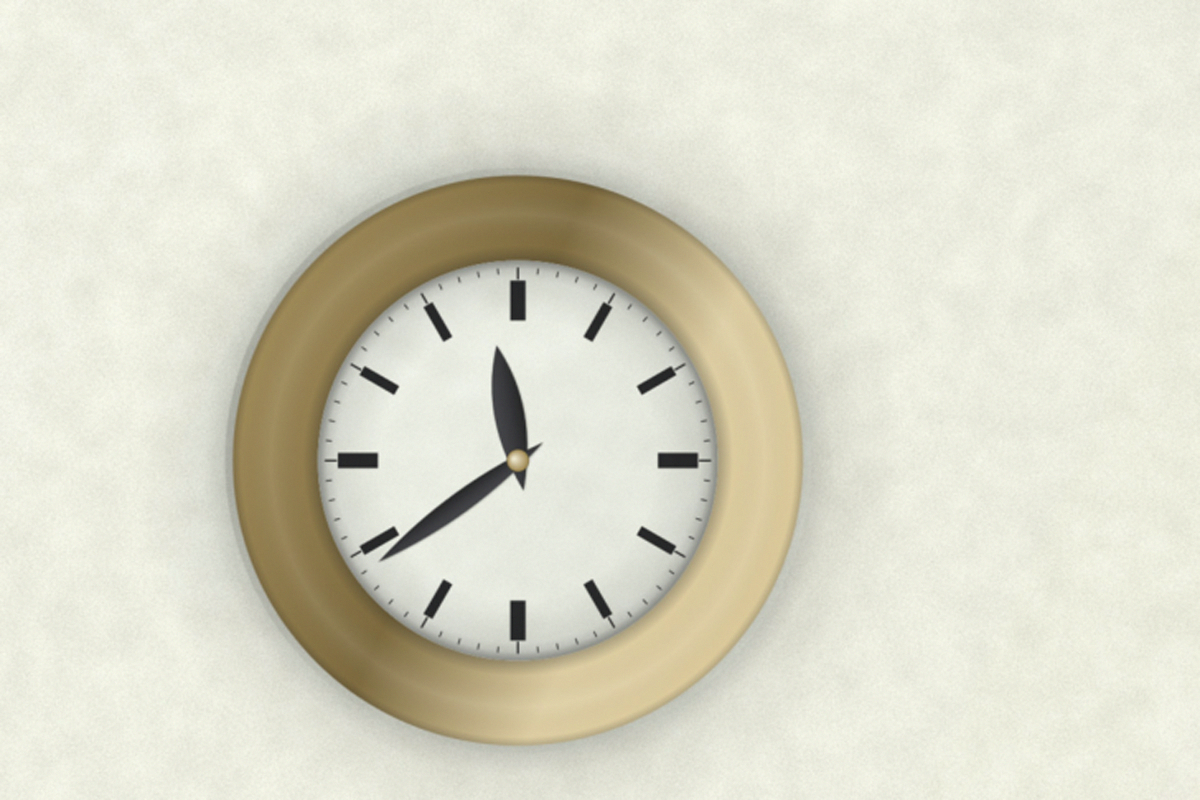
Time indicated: 11h39
